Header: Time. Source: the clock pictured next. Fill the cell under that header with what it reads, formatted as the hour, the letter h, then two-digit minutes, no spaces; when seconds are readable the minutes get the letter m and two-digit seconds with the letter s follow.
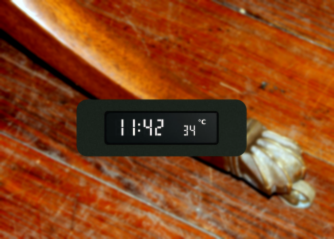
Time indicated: 11h42
